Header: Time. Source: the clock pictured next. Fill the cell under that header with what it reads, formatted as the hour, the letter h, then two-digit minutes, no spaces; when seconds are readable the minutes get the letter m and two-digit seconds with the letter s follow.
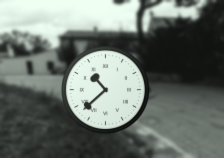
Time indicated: 10h38
